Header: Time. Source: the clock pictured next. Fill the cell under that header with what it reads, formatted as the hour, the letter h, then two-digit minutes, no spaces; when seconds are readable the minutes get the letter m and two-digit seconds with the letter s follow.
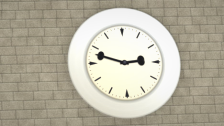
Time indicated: 2h48
